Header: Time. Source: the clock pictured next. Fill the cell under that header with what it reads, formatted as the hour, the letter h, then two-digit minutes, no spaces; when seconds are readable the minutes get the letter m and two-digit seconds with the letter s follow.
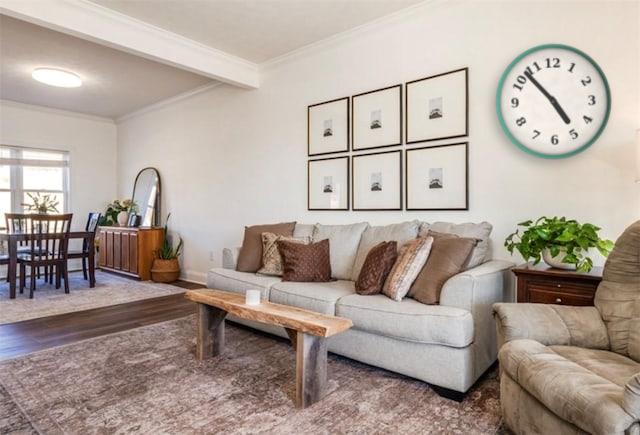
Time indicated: 4h53
